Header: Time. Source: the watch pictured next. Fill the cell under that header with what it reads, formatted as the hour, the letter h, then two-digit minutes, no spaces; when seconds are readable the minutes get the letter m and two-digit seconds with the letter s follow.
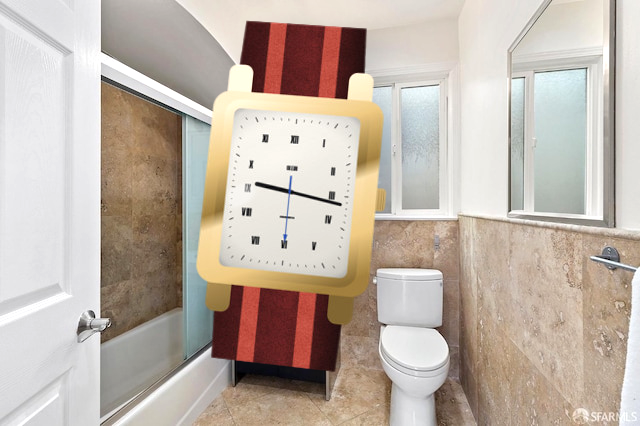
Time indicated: 9h16m30s
